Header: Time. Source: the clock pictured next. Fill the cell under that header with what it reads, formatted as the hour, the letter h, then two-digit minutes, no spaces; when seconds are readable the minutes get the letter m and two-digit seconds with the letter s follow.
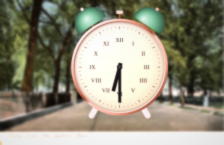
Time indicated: 6h30
